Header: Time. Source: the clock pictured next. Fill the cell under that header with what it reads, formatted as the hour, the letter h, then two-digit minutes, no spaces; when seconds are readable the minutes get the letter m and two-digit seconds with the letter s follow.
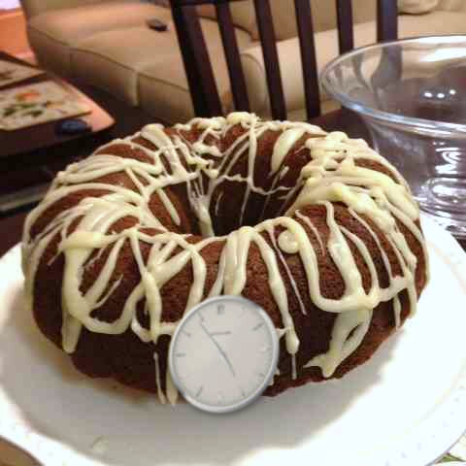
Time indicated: 4h54
